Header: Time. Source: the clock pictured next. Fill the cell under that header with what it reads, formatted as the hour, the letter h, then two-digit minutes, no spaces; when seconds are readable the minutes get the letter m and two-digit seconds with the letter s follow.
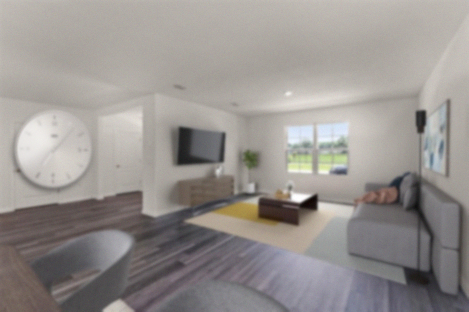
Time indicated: 7h07
